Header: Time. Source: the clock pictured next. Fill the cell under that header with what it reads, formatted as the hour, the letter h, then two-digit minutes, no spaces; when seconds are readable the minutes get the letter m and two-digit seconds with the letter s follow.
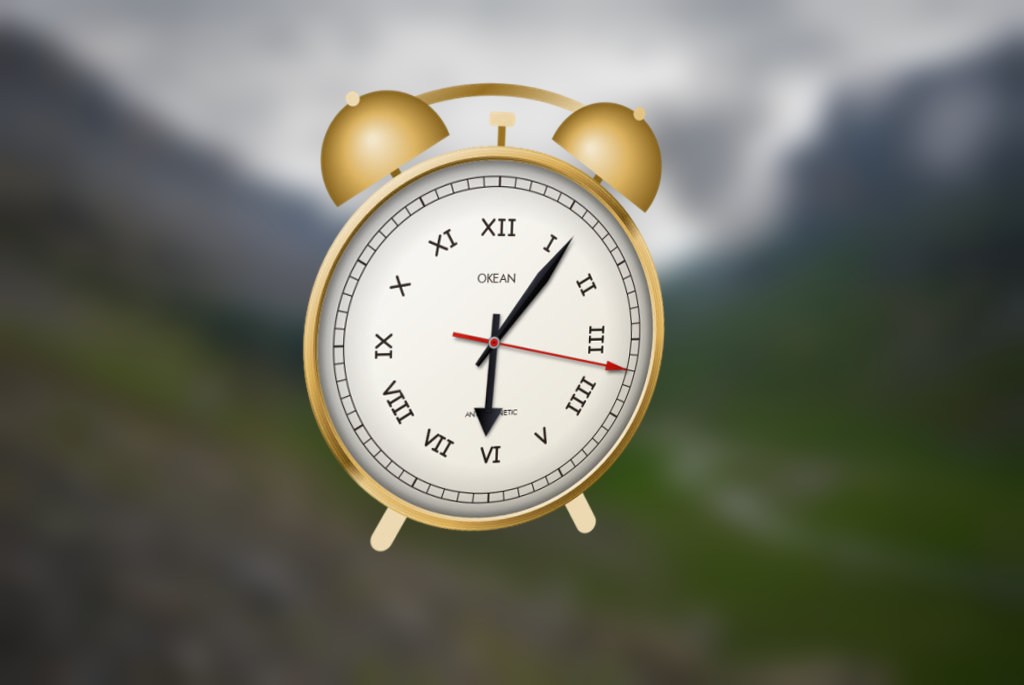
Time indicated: 6h06m17s
